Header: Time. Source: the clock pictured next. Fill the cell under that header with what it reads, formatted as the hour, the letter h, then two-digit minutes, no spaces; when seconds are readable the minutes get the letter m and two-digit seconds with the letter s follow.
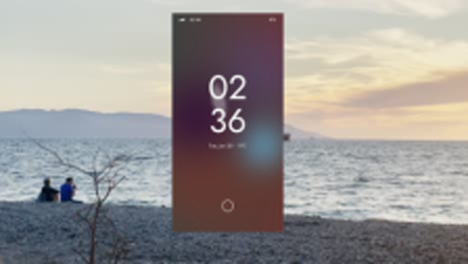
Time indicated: 2h36
